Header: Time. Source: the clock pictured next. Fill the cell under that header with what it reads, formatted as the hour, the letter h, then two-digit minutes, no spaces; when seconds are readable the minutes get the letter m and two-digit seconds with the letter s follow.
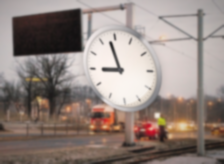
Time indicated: 8h58
